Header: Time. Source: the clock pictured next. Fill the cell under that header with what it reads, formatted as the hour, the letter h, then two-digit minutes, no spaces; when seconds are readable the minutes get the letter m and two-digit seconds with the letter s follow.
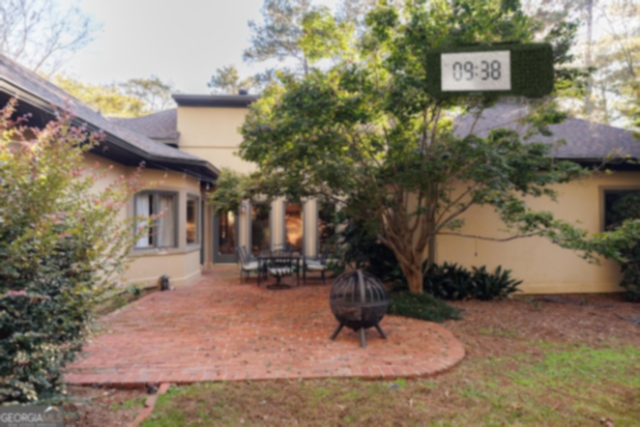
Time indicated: 9h38
